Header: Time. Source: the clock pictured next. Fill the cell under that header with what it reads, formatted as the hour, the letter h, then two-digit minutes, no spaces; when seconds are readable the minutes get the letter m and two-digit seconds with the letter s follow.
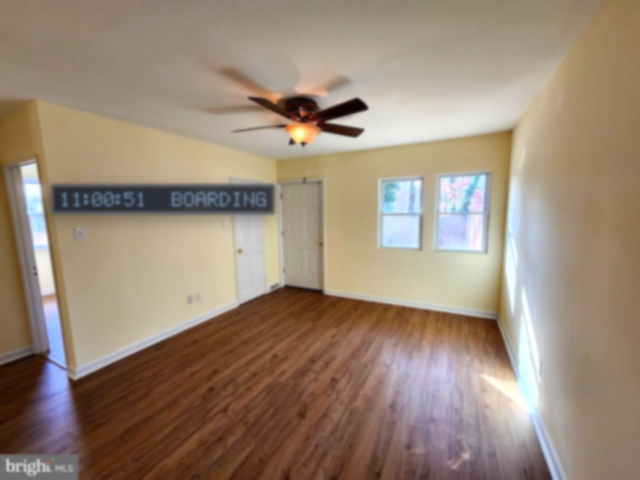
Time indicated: 11h00m51s
